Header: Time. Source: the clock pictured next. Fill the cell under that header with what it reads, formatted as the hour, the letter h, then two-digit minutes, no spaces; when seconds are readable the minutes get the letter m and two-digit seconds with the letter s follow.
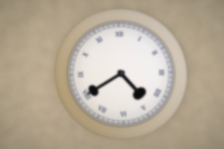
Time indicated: 4h40
